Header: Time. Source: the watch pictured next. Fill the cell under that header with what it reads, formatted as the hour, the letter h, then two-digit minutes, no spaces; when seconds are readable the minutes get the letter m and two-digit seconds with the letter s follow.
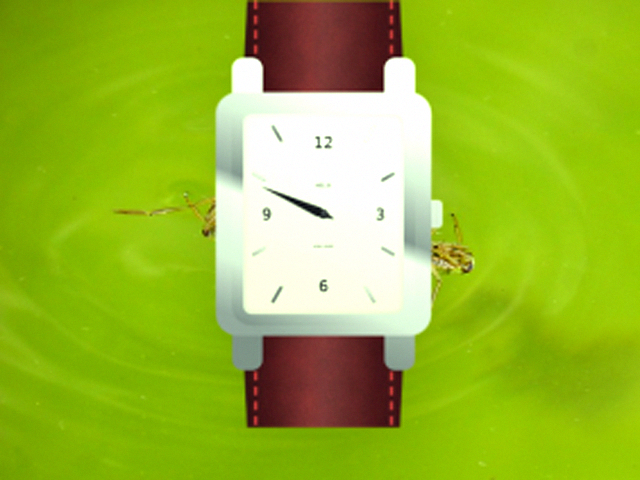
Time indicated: 9h49
